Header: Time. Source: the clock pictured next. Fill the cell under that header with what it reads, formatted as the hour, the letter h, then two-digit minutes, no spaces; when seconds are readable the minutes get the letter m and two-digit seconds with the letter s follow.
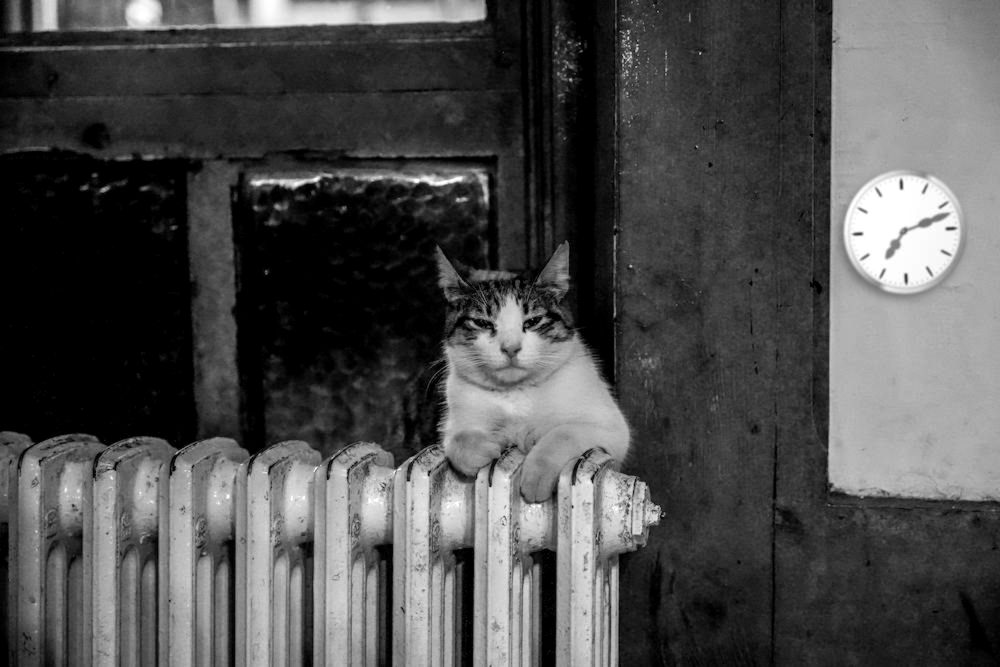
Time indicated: 7h12
